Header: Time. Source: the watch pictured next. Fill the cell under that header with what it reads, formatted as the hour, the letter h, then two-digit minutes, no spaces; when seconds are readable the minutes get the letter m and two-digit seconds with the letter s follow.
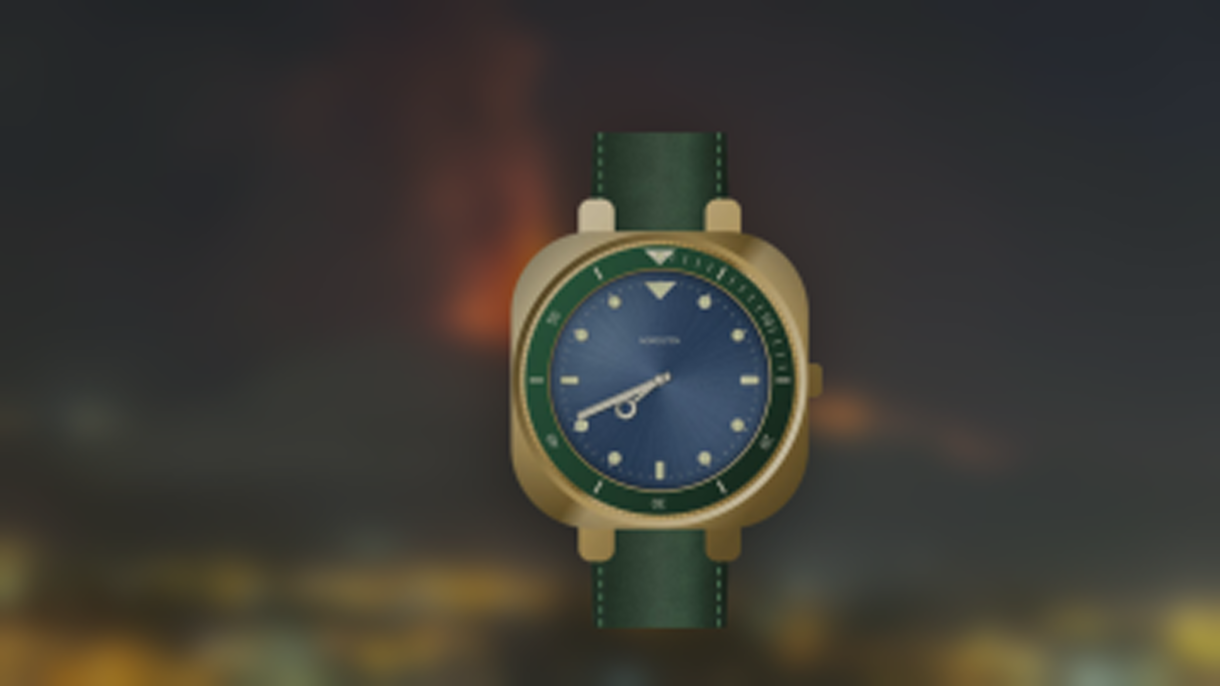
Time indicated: 7h41
